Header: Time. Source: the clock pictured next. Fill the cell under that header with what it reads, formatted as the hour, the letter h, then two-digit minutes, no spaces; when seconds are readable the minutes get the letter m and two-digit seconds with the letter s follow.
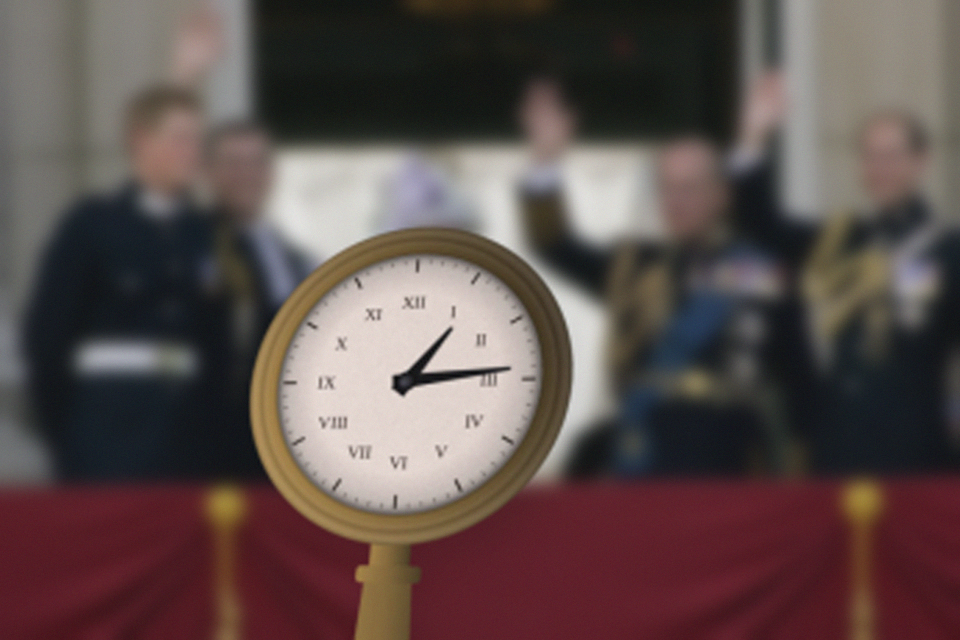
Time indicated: 1h14
